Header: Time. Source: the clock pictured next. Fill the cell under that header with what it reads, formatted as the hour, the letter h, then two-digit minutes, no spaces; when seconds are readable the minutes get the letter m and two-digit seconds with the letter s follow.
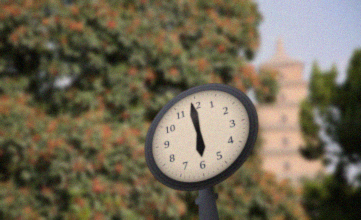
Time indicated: 5h59
